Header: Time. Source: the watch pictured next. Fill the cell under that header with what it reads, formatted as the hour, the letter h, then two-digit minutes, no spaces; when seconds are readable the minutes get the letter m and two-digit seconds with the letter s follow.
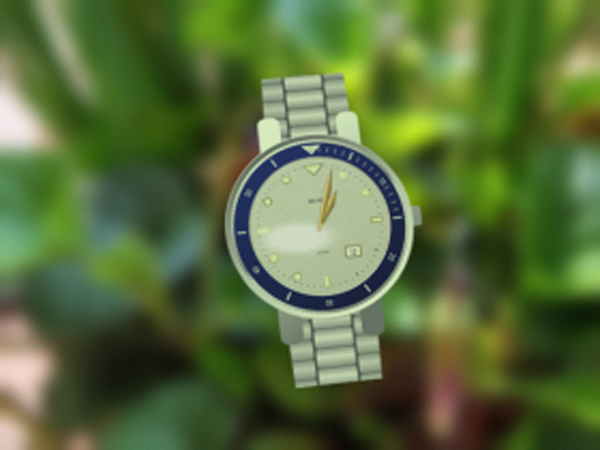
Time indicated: 1h03
